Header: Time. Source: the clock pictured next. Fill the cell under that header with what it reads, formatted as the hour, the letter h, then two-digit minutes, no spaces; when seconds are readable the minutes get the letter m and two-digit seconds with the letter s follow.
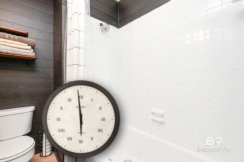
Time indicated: 5h59
